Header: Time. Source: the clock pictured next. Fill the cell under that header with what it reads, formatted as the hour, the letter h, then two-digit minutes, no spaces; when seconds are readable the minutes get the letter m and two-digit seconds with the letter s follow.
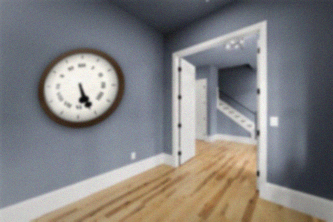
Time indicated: 5h26
